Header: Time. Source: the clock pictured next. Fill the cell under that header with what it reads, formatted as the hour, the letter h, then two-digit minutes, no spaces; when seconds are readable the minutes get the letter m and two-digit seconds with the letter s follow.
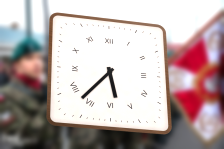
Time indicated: 5h37
